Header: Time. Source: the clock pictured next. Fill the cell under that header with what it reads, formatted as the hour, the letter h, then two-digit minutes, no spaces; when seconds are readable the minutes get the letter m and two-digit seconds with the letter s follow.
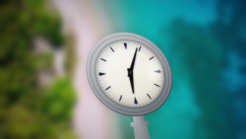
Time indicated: 6h04
